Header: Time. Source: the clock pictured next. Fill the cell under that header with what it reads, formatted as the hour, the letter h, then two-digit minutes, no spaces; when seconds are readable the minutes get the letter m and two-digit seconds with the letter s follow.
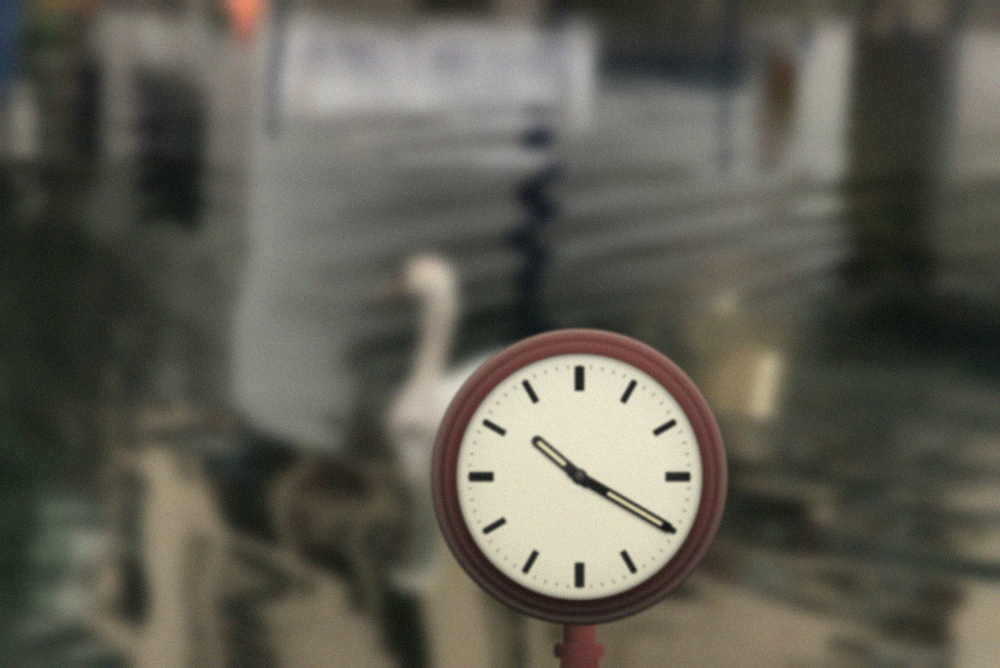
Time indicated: 10h20
